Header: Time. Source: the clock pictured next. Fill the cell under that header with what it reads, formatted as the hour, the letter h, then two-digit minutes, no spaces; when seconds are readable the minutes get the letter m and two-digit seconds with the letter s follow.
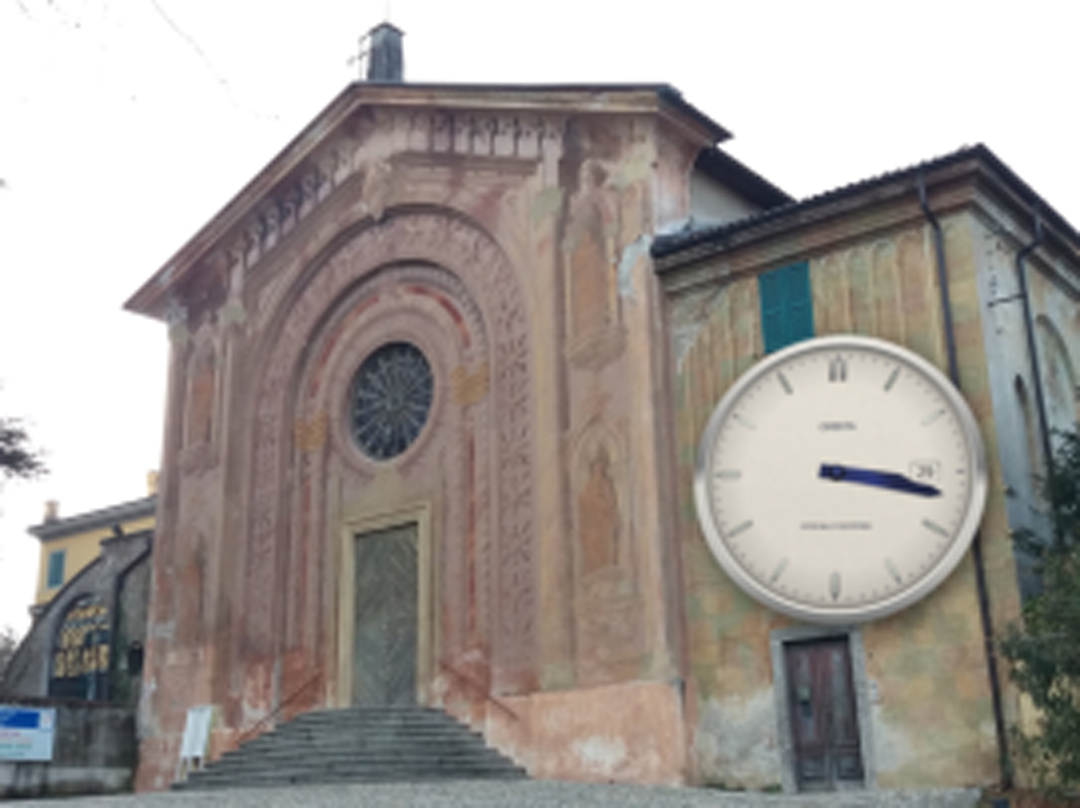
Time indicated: 3h17
